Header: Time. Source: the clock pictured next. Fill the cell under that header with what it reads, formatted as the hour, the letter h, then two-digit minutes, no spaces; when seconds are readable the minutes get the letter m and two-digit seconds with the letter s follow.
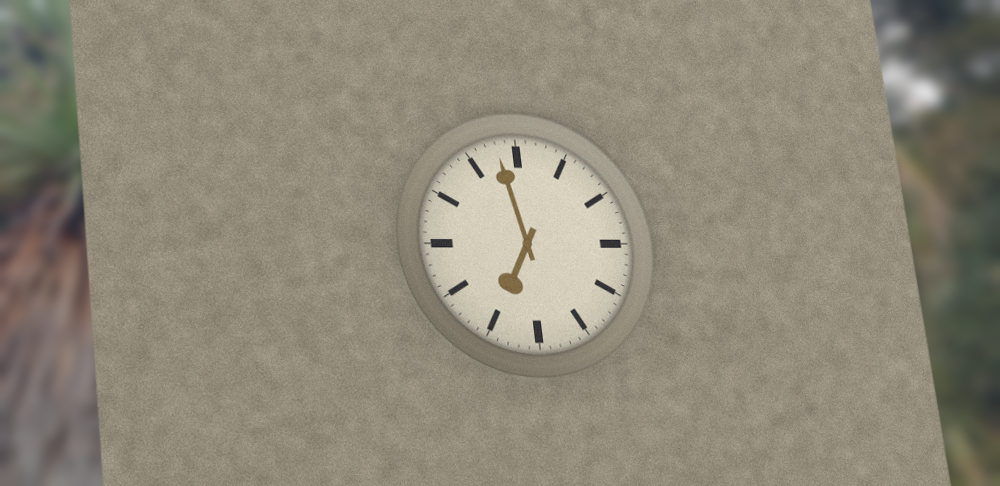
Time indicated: 6h58
